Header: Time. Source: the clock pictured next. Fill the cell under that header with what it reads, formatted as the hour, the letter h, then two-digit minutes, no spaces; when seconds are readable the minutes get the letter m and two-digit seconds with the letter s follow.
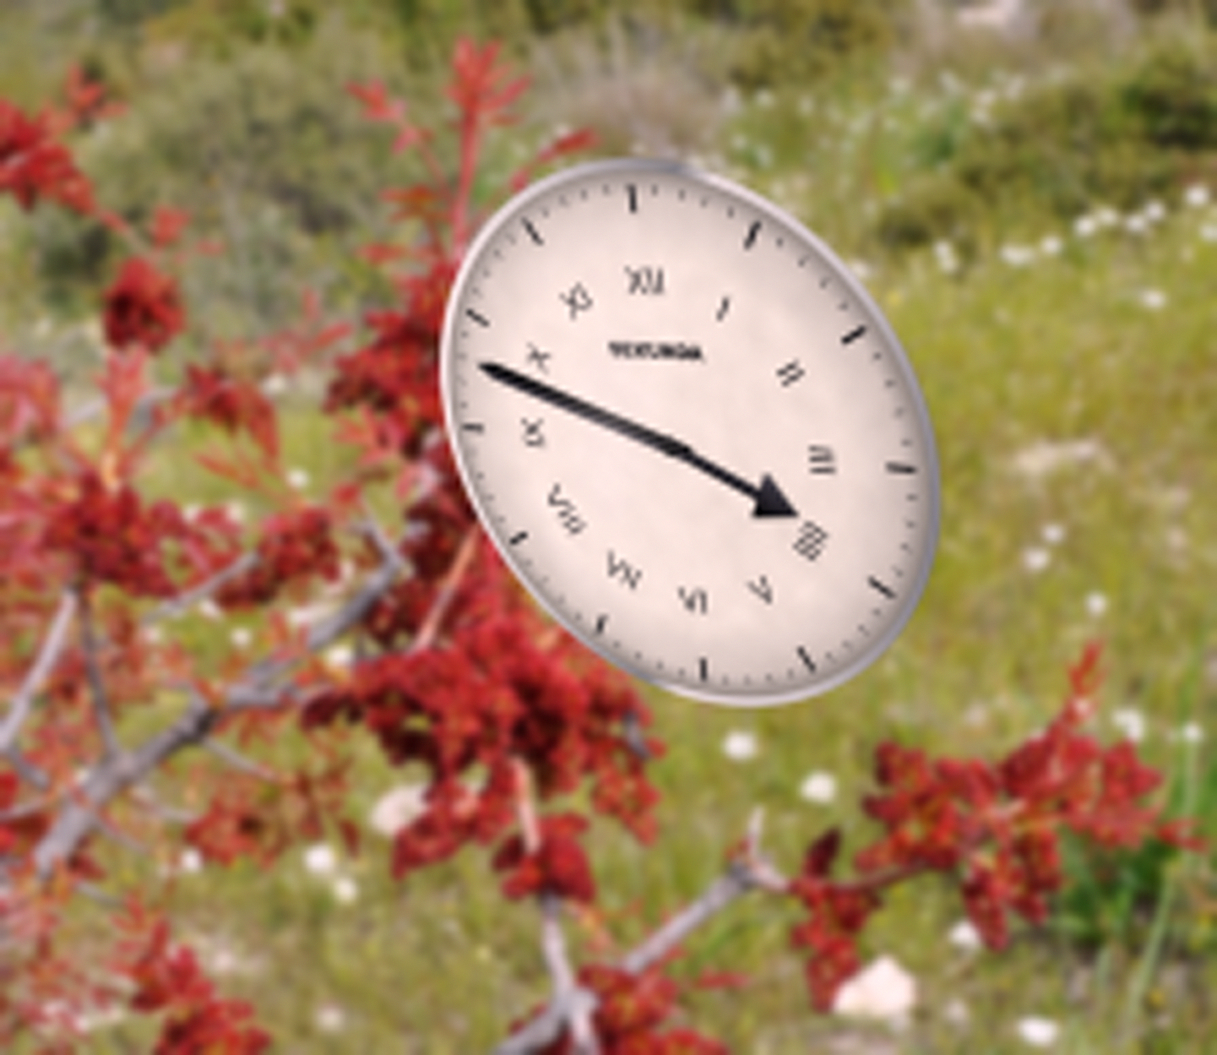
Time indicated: 3h48
